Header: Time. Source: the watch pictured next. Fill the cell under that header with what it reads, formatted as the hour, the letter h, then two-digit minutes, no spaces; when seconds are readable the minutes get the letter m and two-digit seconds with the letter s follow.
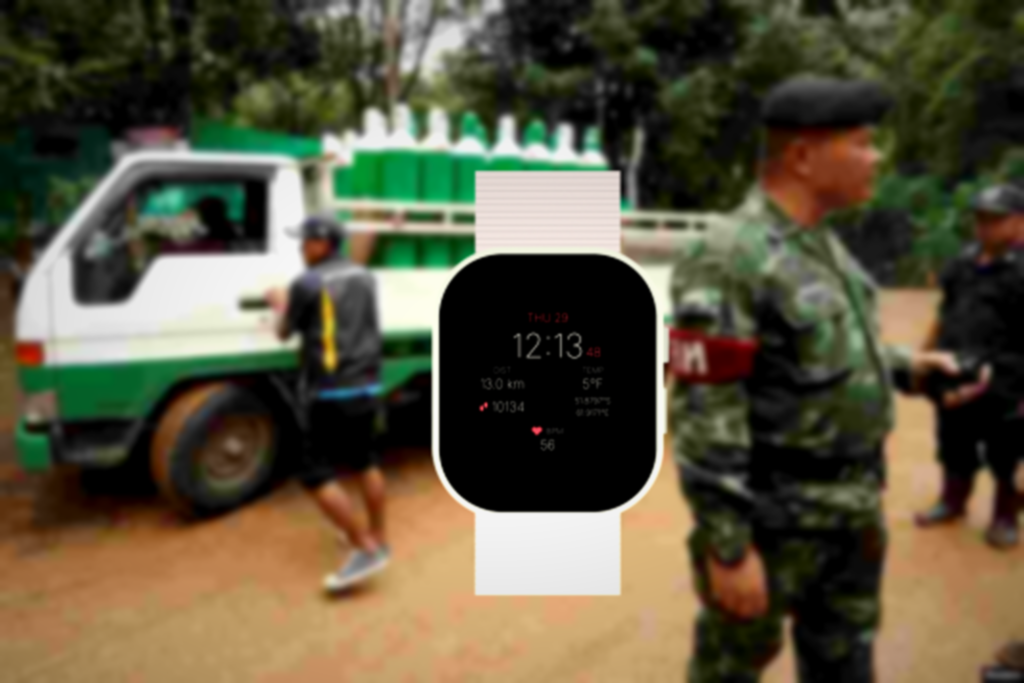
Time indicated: 12h13
